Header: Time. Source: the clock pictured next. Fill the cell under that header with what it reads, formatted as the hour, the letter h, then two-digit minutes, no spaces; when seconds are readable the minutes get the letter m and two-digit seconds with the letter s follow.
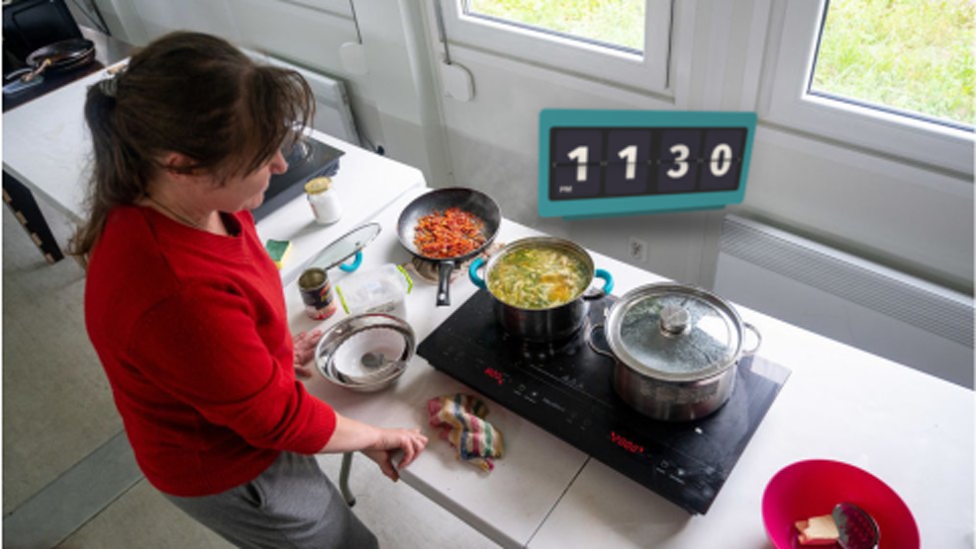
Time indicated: 11h30
